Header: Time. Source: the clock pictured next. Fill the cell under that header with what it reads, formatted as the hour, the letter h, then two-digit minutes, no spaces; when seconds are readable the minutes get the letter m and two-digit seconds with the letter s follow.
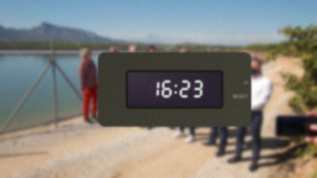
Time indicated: 16h23
